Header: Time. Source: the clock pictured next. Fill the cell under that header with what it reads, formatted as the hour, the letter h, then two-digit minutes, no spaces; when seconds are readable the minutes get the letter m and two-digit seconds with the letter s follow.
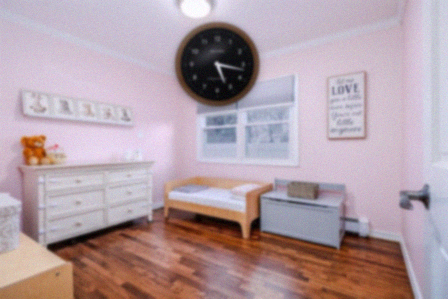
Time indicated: 5h17
